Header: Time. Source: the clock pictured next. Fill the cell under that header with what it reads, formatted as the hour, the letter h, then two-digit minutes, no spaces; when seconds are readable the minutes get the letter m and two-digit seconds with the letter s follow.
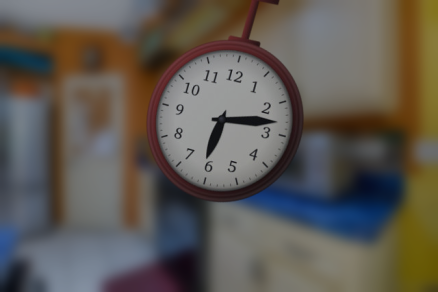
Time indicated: 6h13
